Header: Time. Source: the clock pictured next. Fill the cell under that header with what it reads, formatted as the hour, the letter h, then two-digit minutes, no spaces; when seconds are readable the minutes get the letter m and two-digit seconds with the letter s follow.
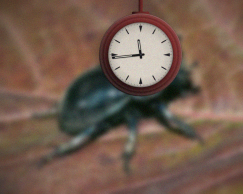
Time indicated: 11h44
